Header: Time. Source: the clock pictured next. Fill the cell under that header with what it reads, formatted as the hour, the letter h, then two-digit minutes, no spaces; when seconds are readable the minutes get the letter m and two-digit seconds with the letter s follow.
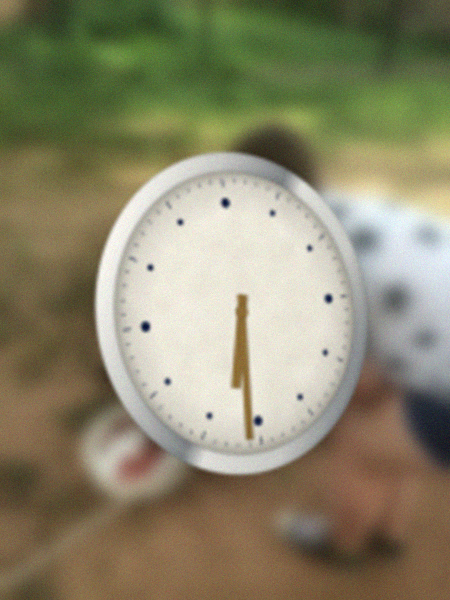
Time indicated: 6h31
